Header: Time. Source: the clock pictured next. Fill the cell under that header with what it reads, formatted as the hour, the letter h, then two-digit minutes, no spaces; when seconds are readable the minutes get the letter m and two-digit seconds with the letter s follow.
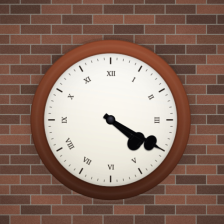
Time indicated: 4h20
